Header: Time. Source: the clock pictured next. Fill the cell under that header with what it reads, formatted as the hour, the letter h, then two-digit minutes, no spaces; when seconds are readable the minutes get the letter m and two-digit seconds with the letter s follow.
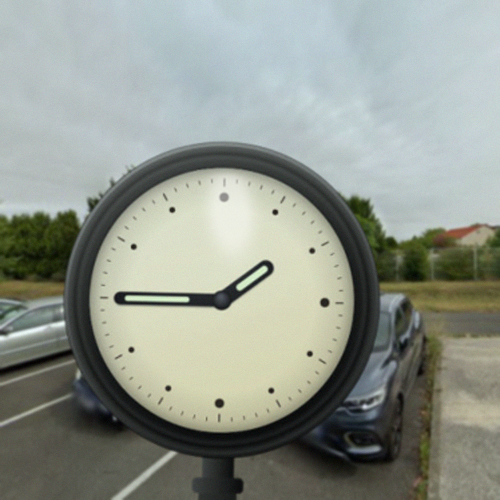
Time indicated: 1h45
